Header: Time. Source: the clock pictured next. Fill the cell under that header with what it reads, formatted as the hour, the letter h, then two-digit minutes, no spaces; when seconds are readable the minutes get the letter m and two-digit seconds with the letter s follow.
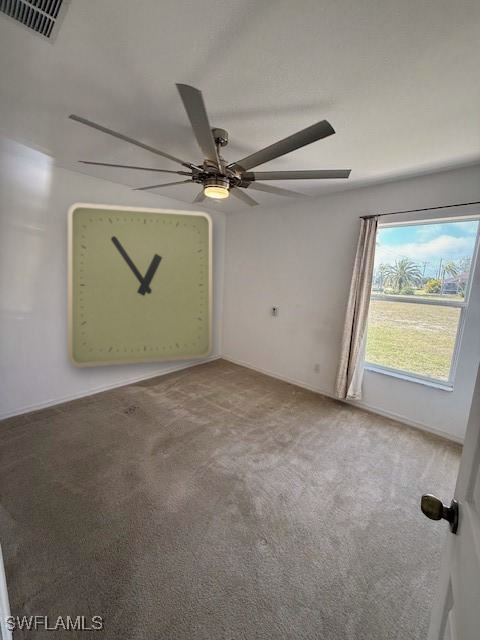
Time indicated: 12h54
